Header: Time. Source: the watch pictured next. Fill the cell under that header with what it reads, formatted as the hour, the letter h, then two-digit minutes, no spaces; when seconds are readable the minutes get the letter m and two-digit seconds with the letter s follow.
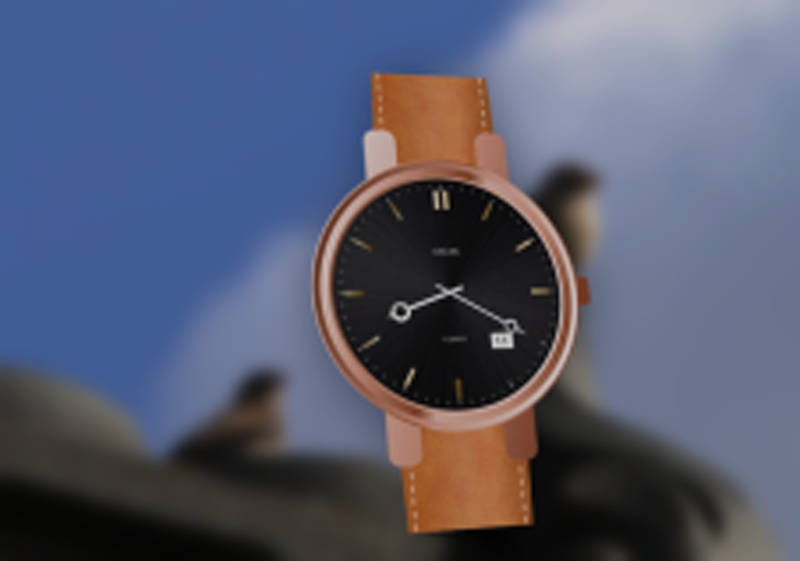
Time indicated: 8h20
